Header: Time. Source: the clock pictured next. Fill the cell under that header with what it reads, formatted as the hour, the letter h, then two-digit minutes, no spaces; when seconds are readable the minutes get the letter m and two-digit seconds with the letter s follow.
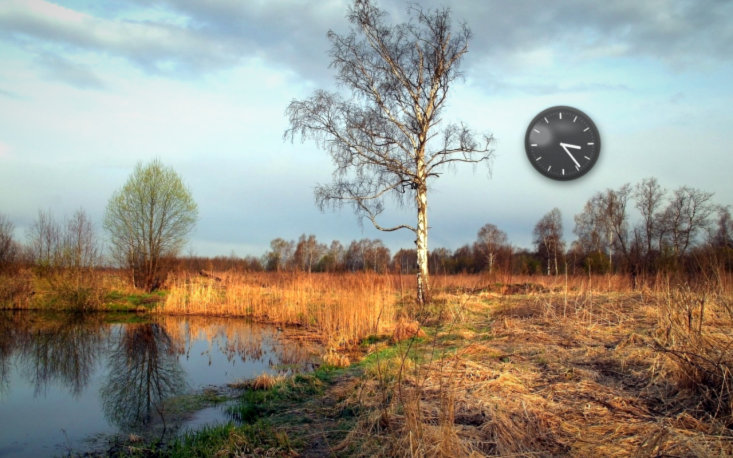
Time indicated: 3h24
